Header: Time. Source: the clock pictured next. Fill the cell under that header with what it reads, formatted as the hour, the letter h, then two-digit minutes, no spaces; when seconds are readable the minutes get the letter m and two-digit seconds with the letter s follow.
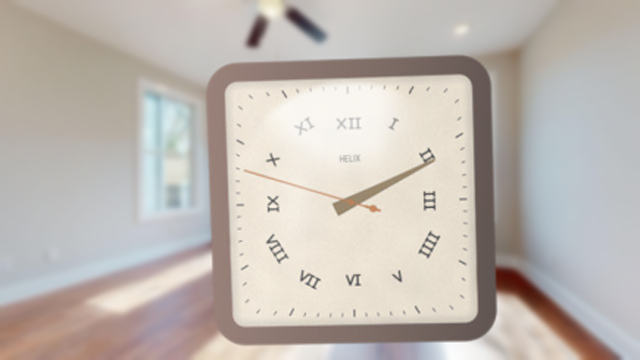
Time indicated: 2h10m48s
